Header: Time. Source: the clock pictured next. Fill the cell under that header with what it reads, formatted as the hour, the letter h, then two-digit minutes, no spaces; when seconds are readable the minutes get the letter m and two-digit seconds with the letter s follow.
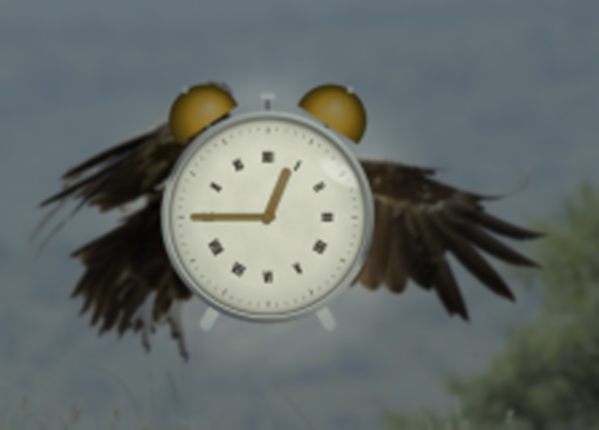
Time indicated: 12h45
